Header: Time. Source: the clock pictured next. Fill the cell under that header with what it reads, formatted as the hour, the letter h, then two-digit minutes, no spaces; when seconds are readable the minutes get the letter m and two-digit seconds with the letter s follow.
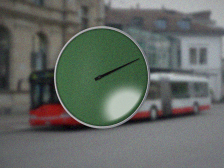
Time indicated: 2h11
